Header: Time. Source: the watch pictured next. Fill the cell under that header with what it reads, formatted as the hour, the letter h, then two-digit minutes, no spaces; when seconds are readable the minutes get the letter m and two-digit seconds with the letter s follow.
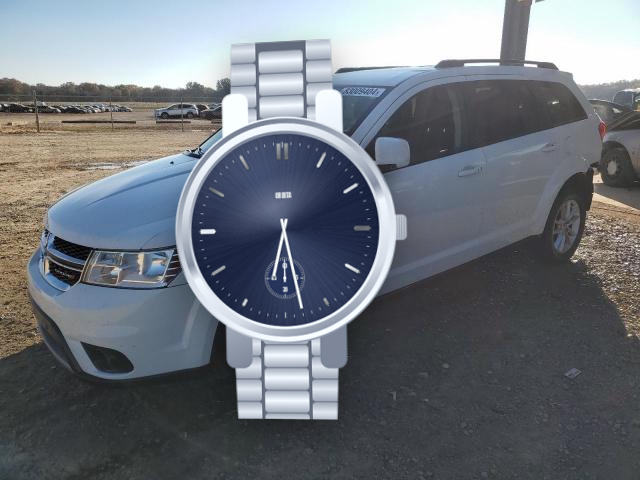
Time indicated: 6h28
